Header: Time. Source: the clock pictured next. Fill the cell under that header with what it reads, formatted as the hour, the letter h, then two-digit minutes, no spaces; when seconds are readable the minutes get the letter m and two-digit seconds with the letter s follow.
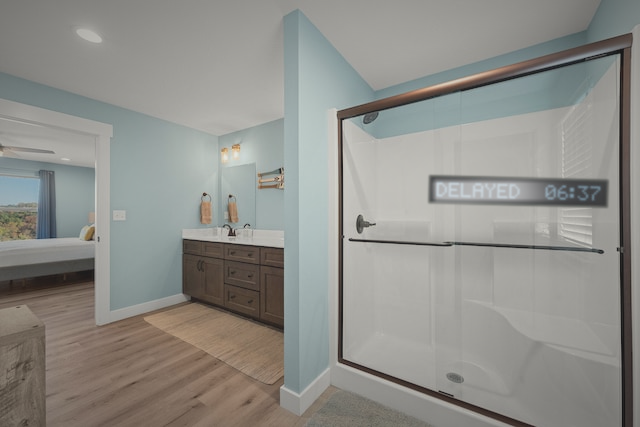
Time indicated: 6h37
